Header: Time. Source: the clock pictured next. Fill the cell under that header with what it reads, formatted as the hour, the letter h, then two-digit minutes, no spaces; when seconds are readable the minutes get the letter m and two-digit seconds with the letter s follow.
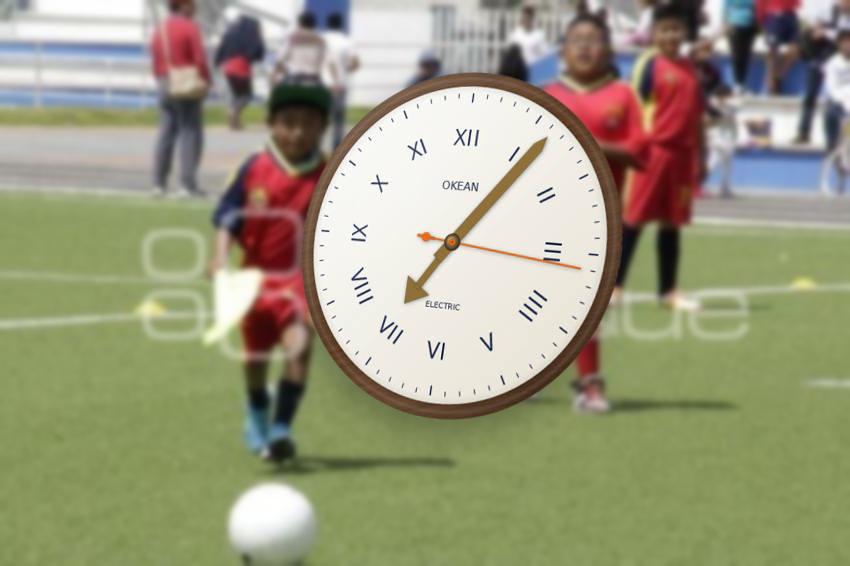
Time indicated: 7h06m16s
